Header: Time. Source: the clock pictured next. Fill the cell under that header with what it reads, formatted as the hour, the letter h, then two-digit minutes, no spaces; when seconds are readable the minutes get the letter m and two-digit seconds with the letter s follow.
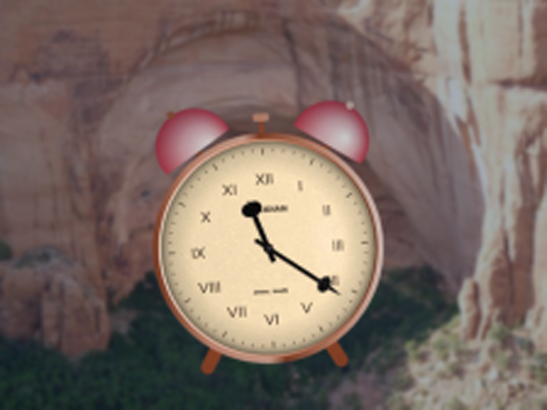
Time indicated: 11h21
